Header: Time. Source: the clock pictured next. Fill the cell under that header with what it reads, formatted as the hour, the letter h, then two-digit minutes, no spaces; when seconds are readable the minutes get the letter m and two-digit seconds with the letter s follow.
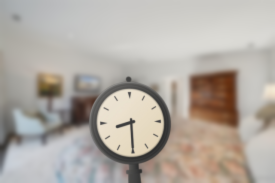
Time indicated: 8h30
